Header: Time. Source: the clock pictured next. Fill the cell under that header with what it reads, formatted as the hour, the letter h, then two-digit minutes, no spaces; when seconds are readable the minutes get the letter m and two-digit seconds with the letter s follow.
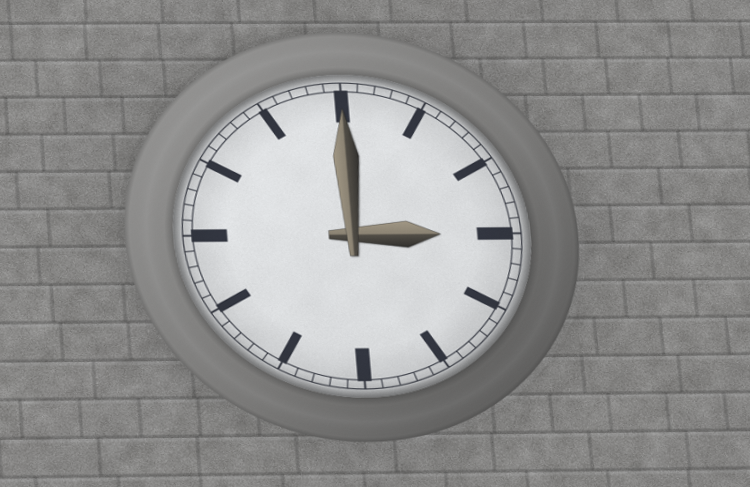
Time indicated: 3h00
